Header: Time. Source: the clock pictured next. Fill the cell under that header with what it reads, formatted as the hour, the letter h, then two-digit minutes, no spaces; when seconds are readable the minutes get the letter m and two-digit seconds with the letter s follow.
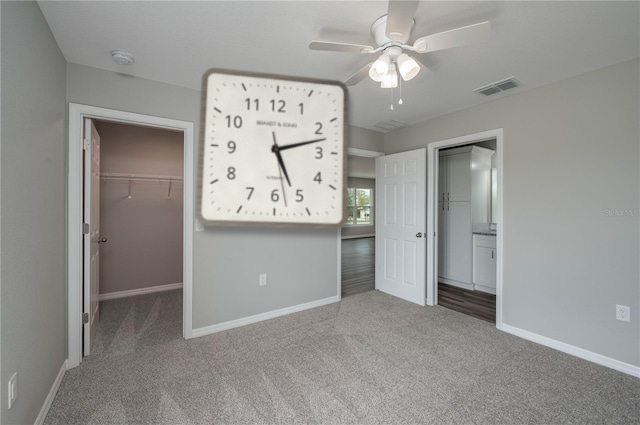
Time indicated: 5h12m28s
